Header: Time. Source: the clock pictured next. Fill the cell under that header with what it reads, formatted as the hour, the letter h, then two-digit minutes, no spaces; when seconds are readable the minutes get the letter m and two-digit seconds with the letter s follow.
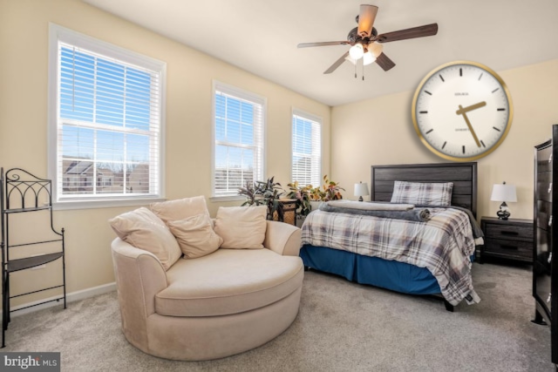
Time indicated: 2h26
